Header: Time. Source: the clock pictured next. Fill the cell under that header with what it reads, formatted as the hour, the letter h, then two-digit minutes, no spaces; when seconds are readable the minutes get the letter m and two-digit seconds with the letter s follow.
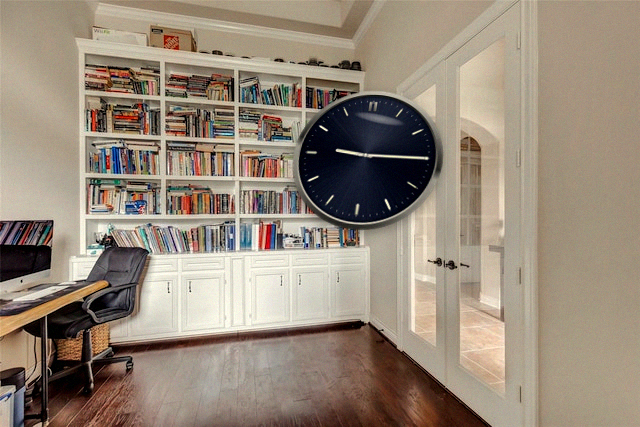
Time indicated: 9h15
